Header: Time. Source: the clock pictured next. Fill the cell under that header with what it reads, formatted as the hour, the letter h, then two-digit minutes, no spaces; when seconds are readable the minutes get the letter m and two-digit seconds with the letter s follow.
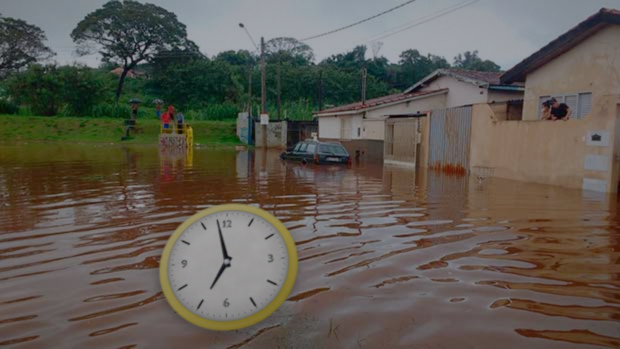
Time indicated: 6h58
